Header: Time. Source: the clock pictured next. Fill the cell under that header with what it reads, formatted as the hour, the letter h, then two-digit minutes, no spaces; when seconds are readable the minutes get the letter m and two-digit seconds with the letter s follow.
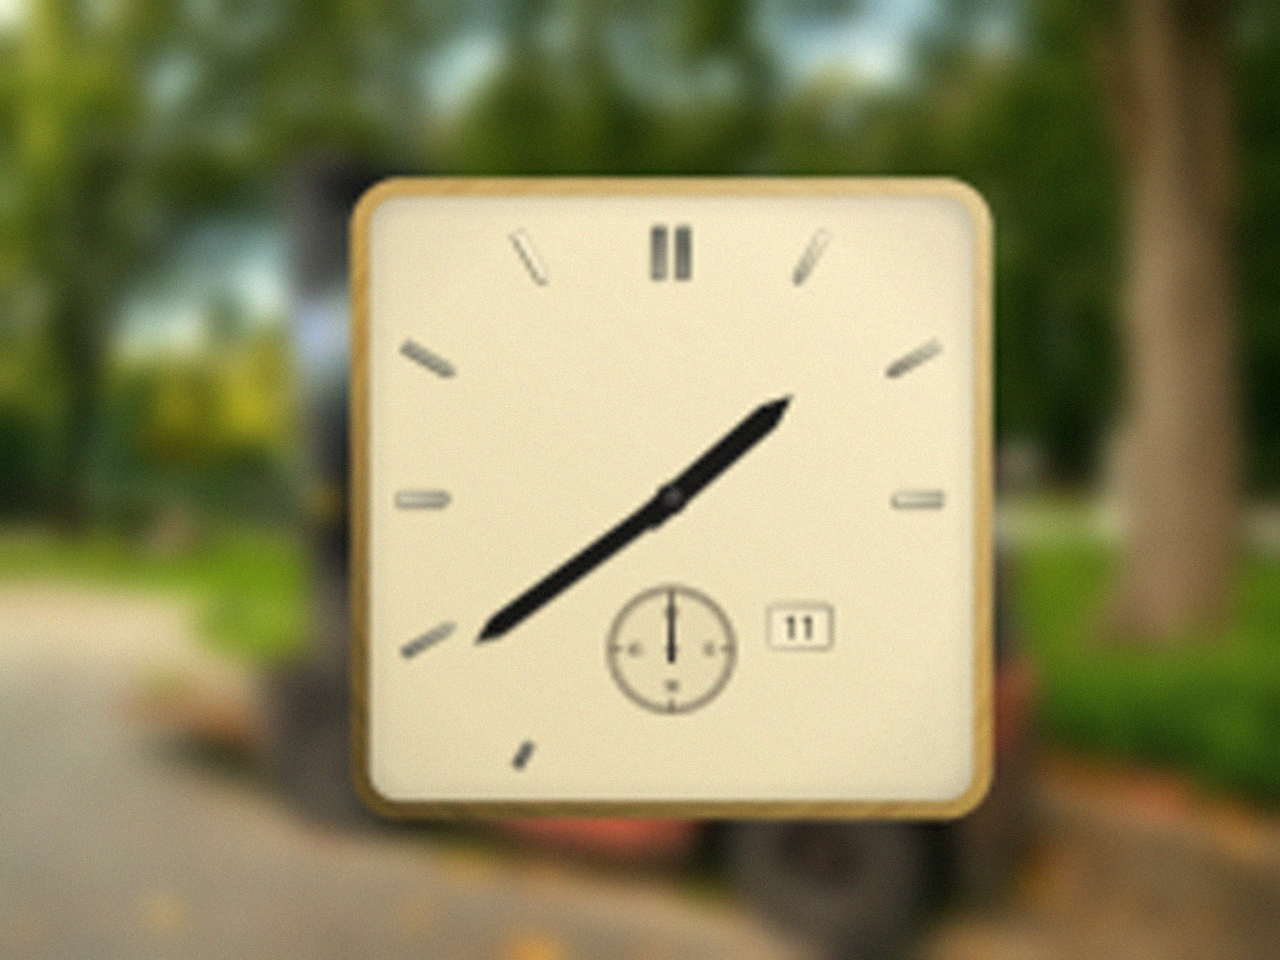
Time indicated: 1h39
